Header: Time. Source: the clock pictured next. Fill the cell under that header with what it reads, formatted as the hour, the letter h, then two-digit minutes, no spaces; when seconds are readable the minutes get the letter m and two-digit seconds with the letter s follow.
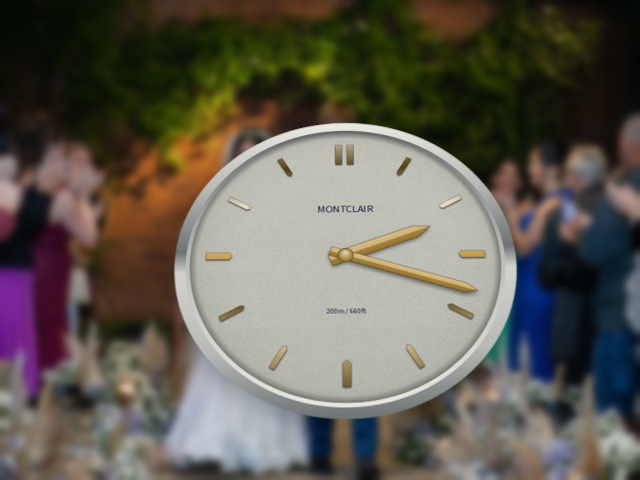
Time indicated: 2h18
